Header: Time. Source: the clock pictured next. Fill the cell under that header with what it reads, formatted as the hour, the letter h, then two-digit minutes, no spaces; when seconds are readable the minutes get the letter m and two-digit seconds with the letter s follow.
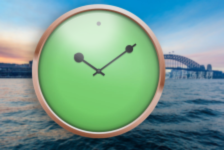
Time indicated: 10h09
